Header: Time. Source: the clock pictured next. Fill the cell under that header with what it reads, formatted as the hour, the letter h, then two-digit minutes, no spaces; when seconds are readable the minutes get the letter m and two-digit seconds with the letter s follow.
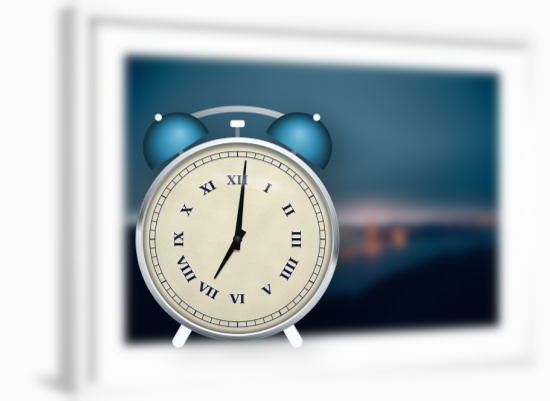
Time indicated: 7h01
